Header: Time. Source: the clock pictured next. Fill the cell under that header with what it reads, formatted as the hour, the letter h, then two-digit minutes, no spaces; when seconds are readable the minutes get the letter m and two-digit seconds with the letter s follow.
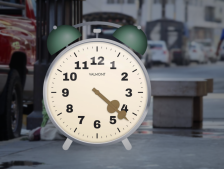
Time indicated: 4h22
